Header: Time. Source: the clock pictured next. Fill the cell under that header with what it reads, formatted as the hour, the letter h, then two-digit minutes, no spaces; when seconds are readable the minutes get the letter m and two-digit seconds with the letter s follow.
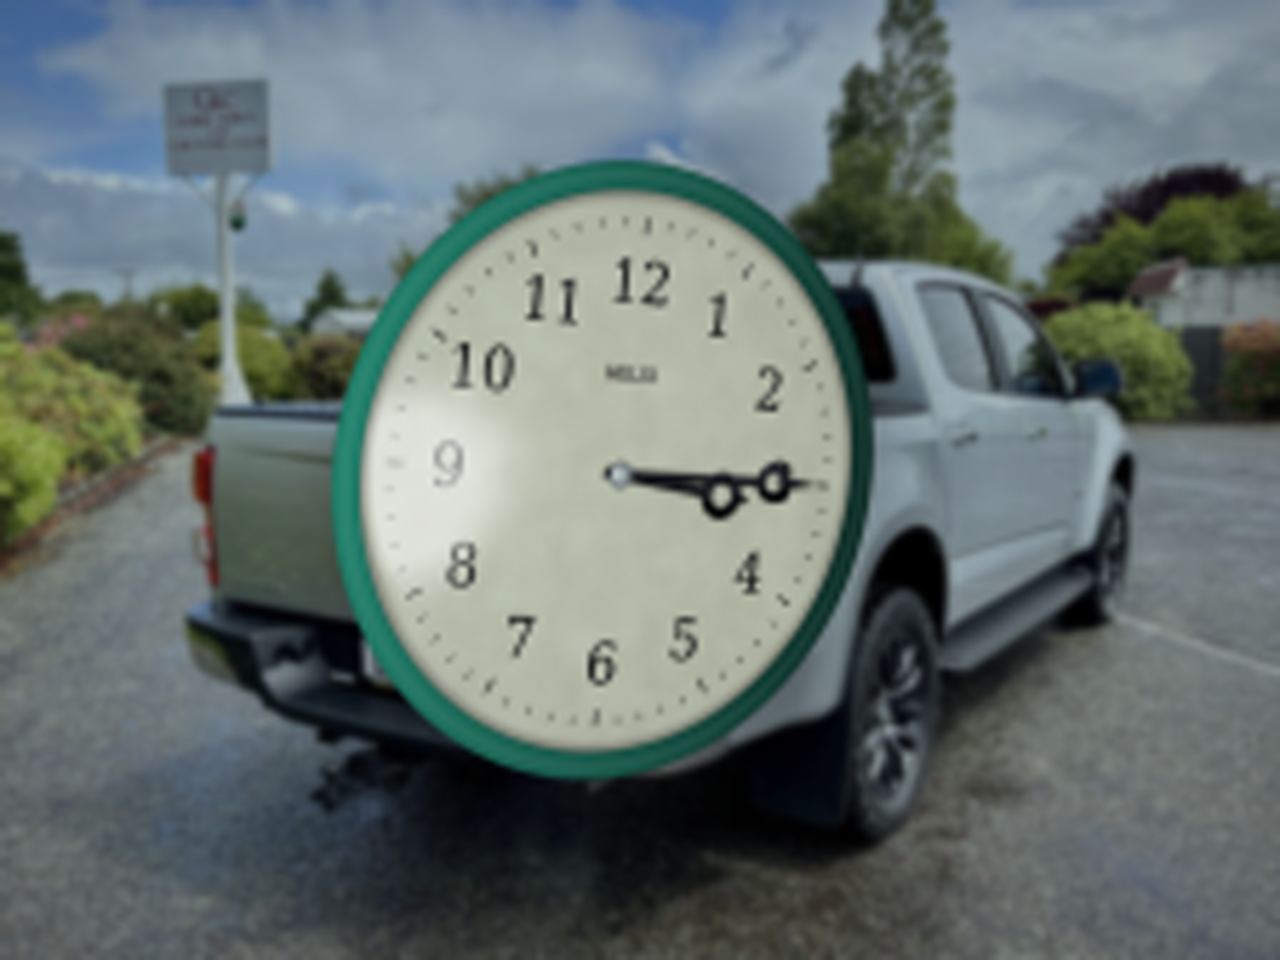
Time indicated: 3h15
